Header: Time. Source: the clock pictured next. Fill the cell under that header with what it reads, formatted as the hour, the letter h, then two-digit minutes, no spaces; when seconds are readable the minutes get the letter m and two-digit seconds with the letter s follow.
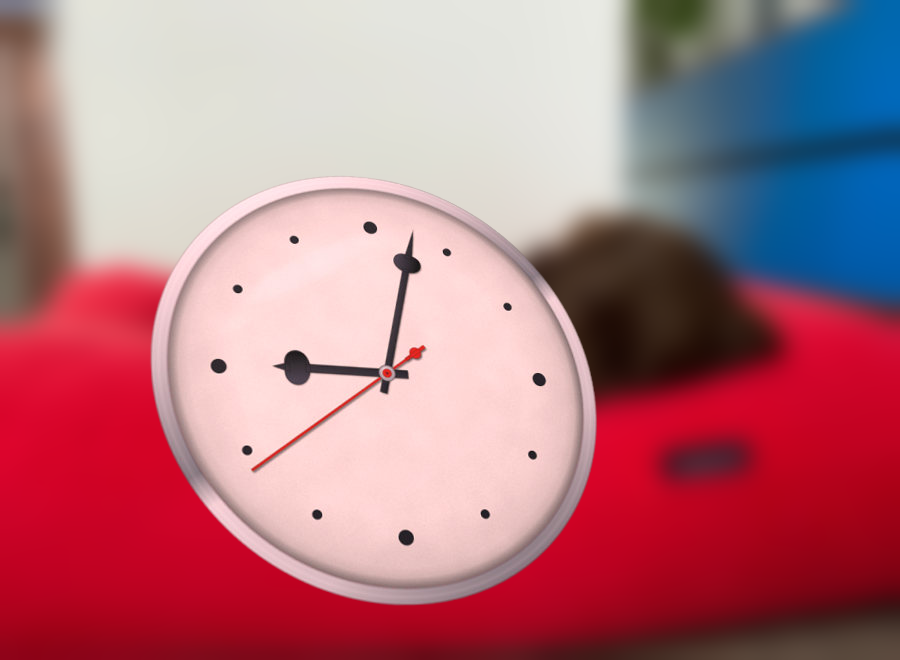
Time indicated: 9h02m39s
